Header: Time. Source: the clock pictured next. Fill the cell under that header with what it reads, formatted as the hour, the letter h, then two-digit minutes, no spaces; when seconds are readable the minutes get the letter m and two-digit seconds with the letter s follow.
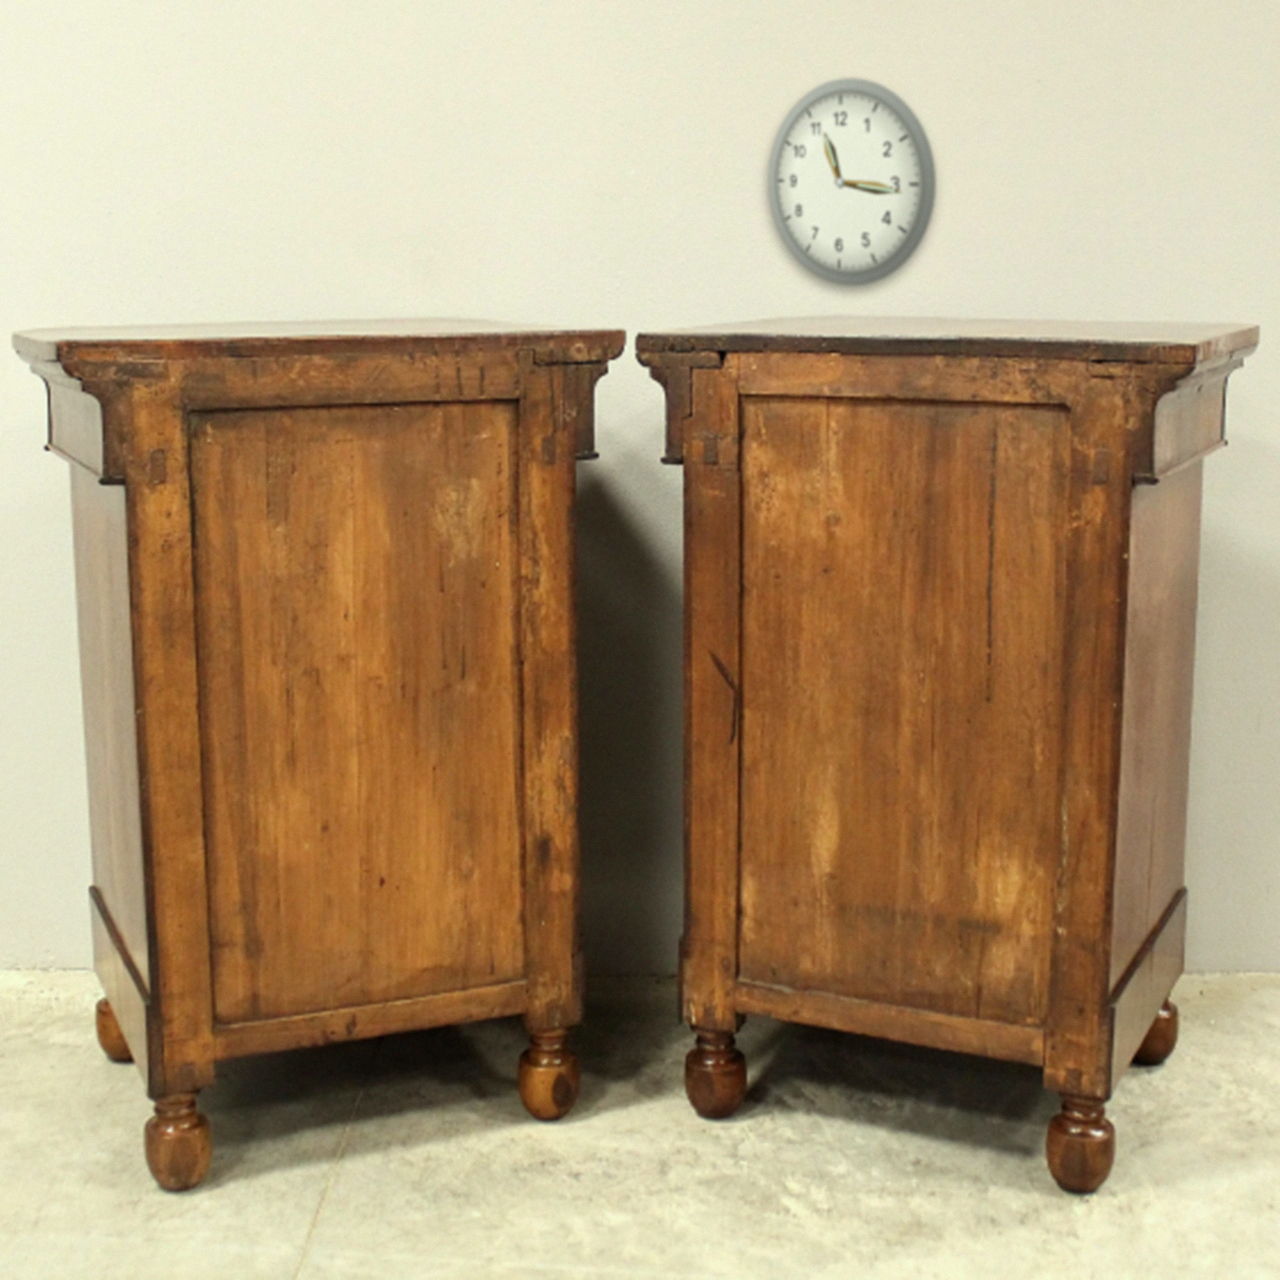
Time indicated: 11h16
